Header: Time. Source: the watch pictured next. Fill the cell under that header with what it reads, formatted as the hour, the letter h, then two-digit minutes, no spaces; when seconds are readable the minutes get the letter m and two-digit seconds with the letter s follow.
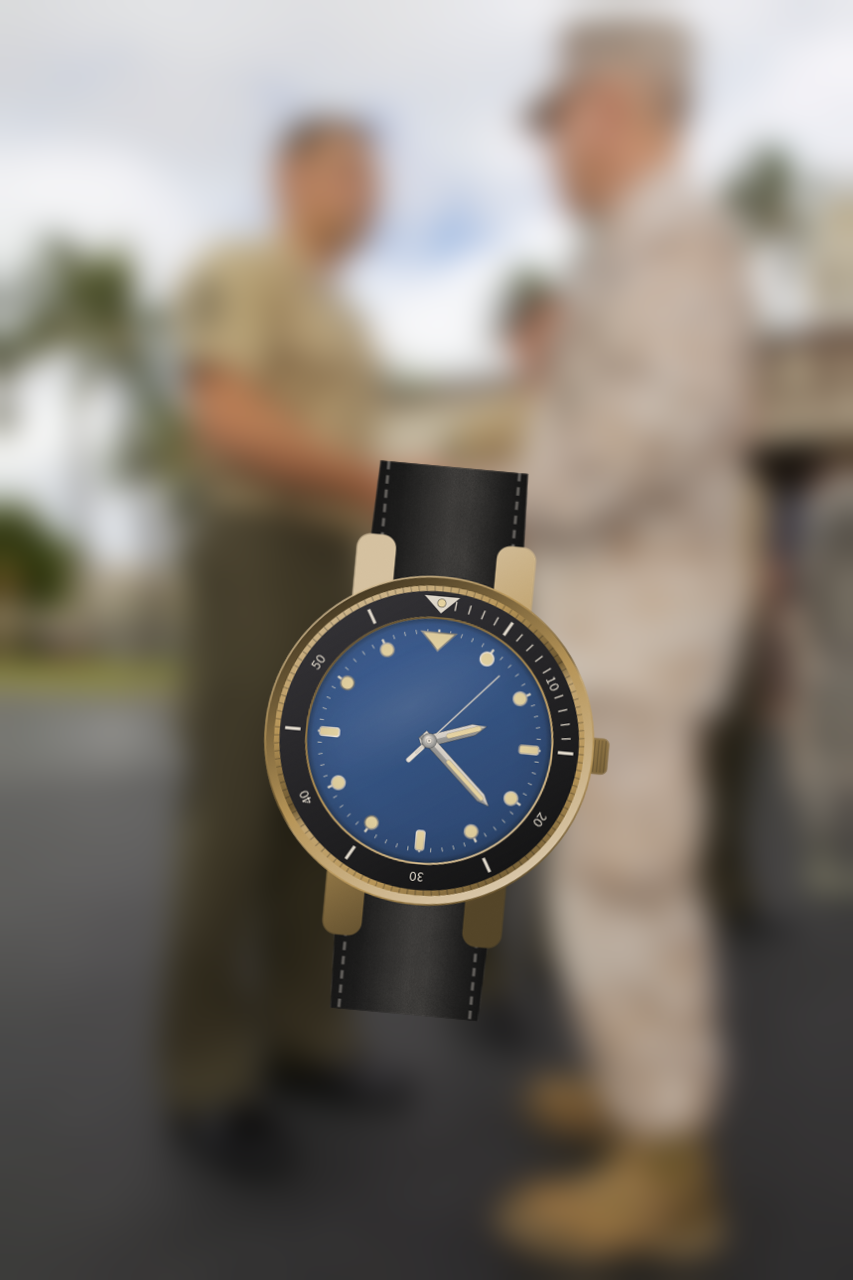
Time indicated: 2h22m07s
